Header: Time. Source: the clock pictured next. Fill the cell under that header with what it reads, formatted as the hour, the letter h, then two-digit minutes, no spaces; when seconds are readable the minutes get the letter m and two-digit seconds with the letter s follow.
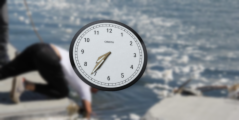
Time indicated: 7h36
